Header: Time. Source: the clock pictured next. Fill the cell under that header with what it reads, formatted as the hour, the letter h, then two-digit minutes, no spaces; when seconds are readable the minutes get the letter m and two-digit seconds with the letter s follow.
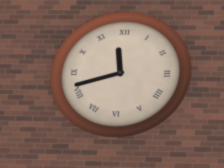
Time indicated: 11h42
